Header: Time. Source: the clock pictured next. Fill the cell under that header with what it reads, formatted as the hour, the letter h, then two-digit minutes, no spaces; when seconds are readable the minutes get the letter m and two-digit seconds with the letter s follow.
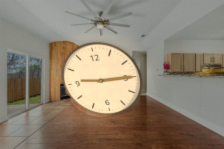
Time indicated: 9h15
